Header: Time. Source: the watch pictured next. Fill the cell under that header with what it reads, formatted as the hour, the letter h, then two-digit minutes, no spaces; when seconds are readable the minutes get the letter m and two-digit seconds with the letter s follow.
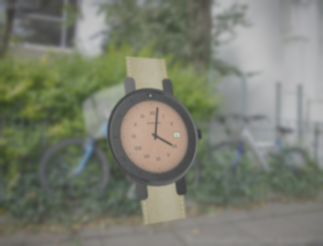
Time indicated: 4h02
